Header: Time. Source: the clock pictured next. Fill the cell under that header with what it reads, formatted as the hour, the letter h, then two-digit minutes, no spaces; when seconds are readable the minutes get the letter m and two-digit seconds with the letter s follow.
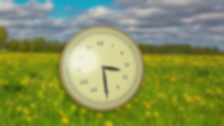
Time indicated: 3h30
